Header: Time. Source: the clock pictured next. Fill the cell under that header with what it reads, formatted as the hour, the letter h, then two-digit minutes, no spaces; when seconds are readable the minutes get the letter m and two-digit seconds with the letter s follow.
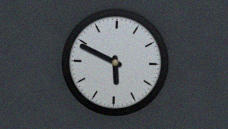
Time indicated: 5h49
